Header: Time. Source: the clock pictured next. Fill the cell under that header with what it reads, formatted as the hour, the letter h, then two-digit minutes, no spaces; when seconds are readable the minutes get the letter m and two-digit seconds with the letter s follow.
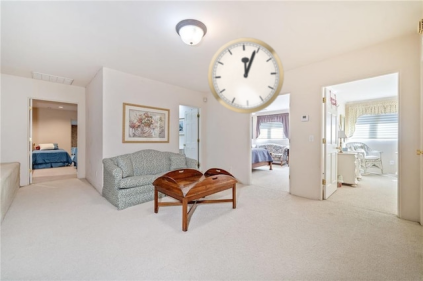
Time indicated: 12h04
